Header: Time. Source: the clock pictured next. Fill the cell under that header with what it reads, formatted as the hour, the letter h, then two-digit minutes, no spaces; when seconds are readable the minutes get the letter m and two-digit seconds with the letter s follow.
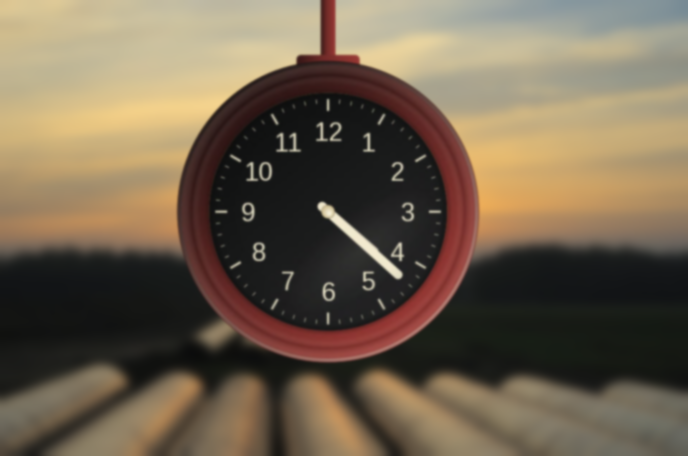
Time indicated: 4h22
